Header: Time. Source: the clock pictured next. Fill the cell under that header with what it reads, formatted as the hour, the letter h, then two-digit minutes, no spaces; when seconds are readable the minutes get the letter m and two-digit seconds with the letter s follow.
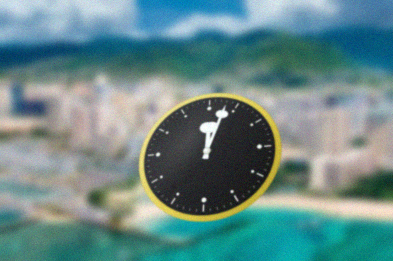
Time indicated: 12h03
